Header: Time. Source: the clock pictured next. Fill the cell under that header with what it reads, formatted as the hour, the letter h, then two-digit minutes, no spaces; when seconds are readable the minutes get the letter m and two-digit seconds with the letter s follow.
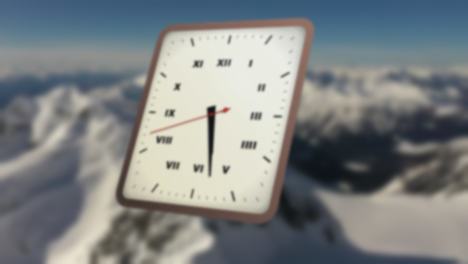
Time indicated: 5h27m42s
